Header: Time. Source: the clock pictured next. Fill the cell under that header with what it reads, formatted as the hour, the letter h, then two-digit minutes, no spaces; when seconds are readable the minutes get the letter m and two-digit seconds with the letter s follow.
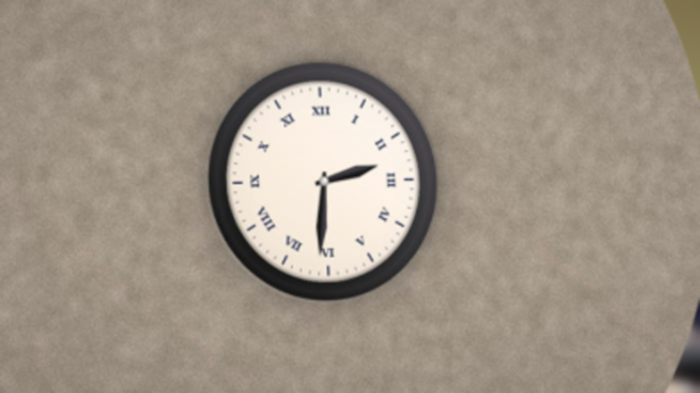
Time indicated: 2h31
